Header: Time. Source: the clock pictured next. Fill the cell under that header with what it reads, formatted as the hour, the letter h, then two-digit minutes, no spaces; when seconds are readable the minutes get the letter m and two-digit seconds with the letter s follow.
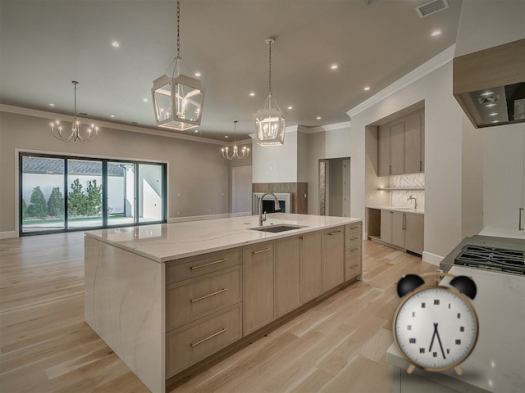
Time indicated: 6h27
